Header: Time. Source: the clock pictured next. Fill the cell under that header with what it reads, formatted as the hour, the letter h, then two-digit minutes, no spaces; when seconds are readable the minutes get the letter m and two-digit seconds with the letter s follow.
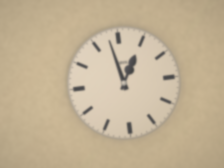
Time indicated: 12h58
